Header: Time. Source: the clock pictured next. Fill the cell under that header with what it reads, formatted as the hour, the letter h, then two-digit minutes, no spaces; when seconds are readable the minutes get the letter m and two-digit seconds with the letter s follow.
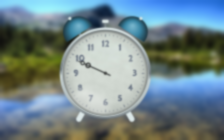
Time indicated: 9h49
